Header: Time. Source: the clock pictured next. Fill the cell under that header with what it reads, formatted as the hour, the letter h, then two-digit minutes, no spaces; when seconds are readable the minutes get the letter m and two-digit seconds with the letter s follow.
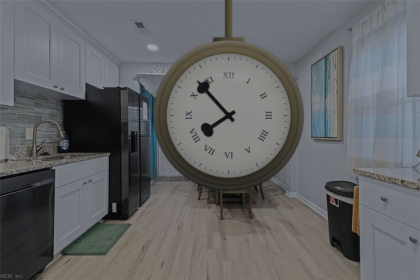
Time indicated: 7h53
